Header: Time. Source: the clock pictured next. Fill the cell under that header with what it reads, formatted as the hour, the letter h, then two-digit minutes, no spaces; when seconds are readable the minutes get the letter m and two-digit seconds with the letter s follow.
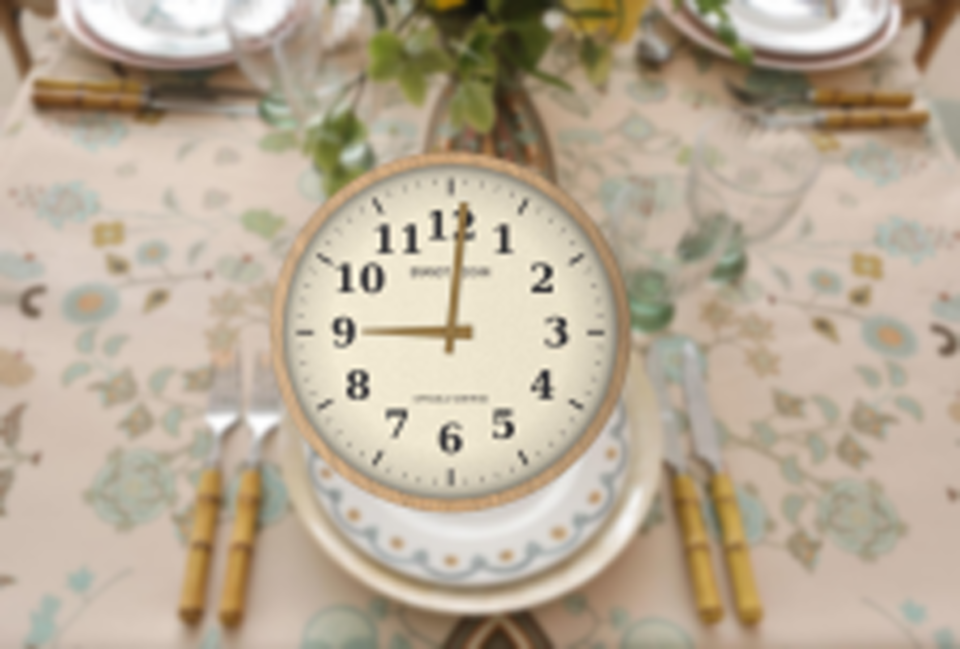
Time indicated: 9h01
